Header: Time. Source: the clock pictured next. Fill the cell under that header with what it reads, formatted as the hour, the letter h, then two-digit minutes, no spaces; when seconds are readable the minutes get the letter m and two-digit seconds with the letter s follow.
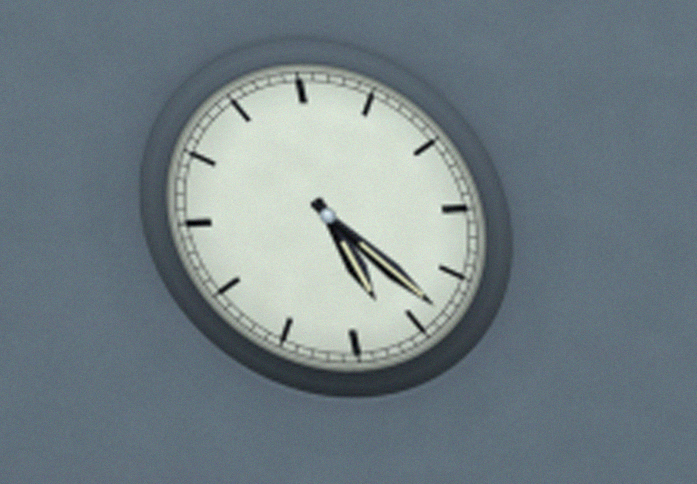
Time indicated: 5h23
